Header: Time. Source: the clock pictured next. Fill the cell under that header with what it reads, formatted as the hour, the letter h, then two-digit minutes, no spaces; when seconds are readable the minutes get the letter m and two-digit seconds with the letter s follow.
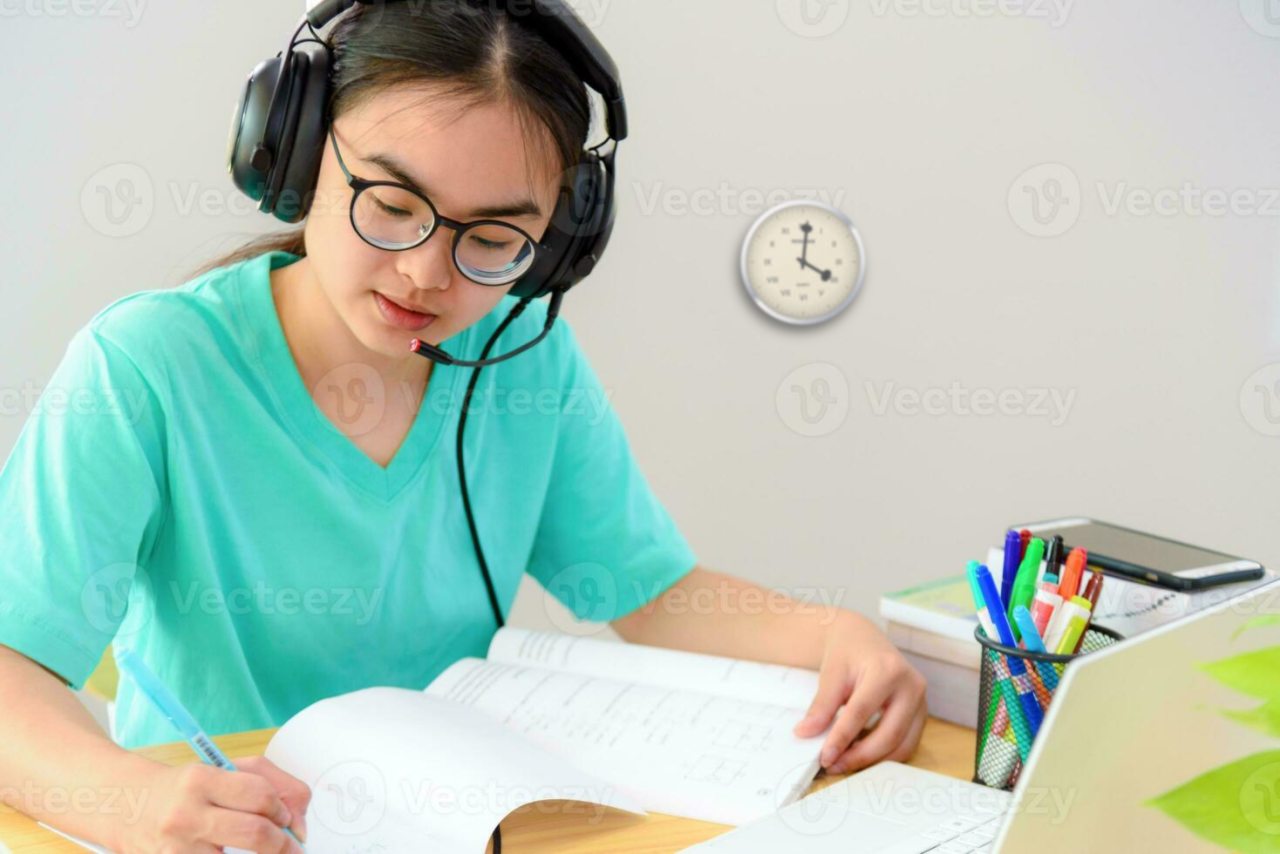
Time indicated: 4h01
